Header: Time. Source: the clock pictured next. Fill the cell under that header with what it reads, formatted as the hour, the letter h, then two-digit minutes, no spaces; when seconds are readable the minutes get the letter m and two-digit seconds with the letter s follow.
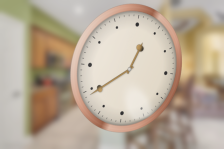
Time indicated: 12h39
